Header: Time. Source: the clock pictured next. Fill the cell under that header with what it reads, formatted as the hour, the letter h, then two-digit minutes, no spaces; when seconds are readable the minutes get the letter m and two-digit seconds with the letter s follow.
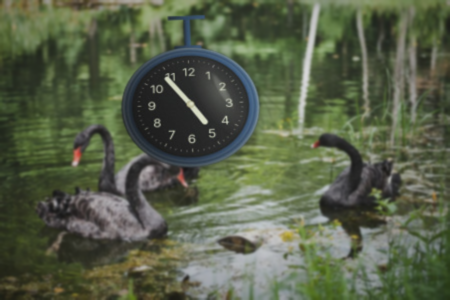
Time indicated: 4h54
